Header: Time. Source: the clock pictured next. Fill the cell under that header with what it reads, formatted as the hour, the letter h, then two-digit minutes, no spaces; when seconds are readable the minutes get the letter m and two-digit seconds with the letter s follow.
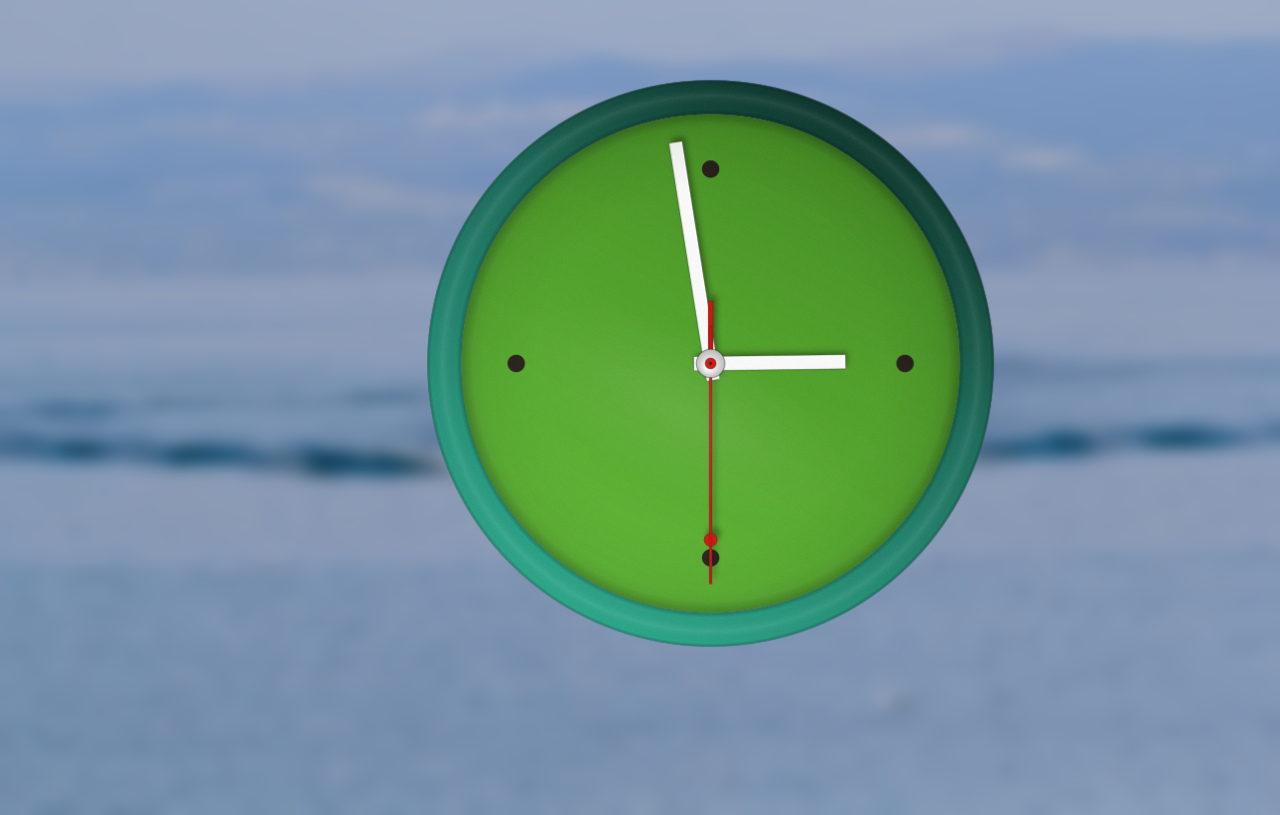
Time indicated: 2h58m30s
